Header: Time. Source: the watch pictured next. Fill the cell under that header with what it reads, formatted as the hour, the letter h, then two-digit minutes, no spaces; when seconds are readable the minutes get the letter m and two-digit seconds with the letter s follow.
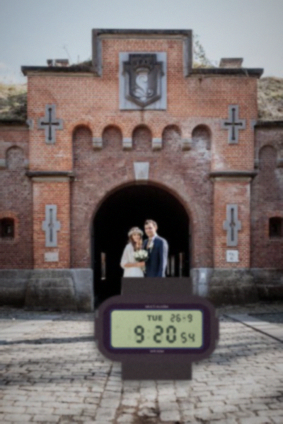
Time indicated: 9h20m54s
